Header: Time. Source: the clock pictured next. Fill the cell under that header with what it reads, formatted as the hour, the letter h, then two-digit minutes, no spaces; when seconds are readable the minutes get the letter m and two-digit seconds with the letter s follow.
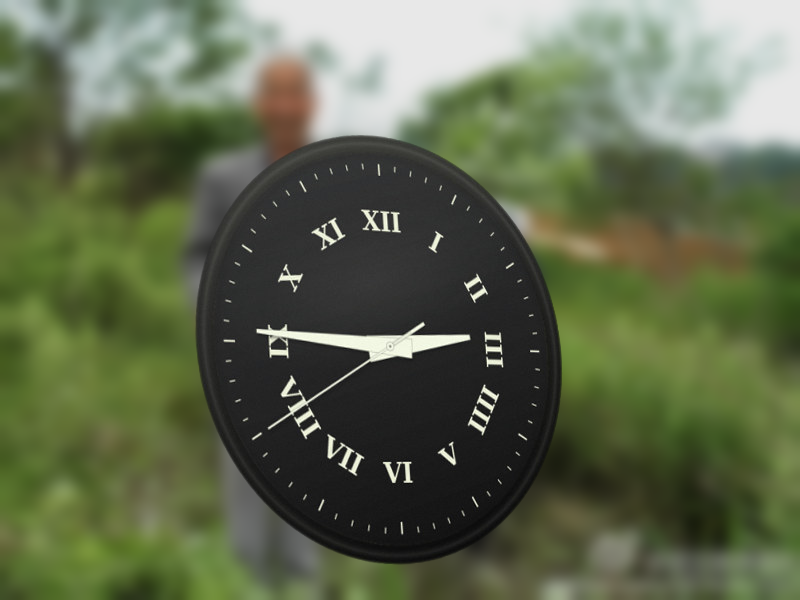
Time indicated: 2h45m40s
